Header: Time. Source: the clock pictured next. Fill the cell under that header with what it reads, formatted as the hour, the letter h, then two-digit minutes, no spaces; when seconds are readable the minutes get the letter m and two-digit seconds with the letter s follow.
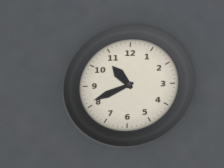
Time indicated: 10h41
